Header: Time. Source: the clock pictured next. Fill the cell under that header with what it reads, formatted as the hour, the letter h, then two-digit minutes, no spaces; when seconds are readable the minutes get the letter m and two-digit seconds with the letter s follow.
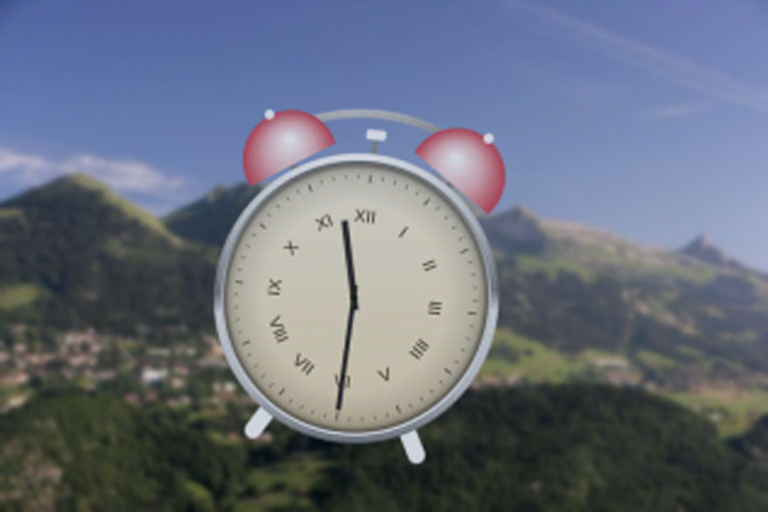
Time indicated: 11h30
